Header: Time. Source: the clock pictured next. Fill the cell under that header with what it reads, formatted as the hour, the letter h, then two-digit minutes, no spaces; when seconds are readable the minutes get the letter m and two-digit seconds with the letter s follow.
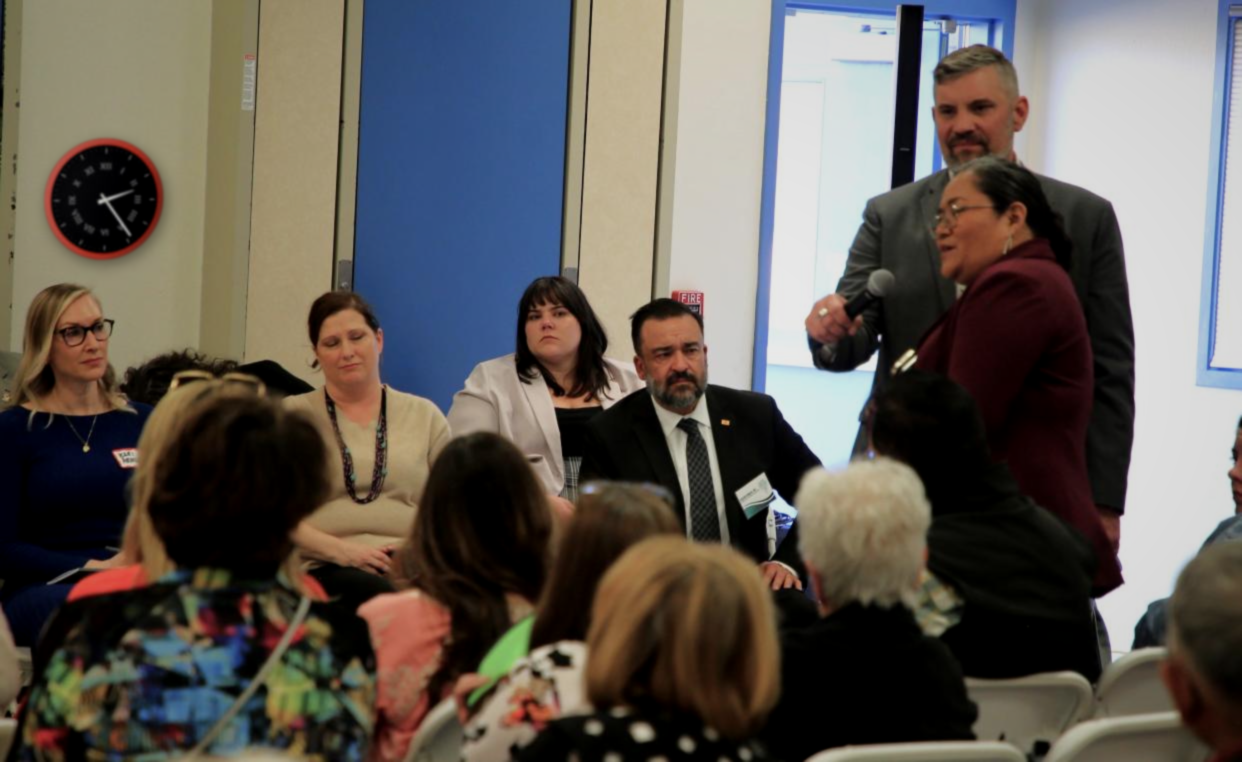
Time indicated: 2h24
